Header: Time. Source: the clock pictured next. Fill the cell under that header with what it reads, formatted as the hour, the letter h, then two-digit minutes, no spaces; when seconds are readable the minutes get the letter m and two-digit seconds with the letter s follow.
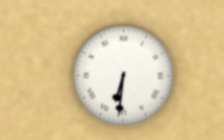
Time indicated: 6h31
